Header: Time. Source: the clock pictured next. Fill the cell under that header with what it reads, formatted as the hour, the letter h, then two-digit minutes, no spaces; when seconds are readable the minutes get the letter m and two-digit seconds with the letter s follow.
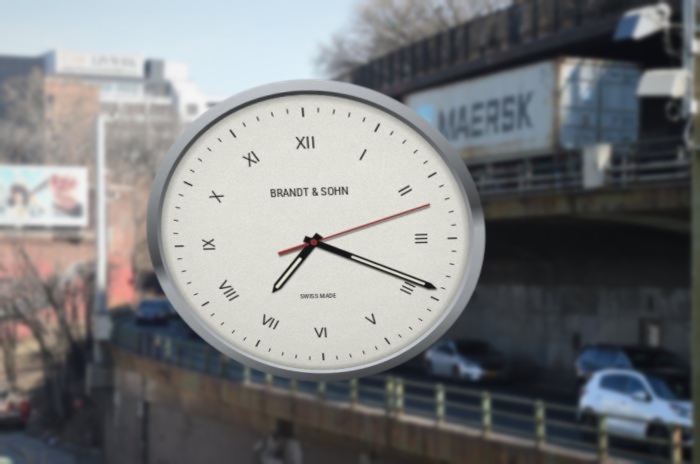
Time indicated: 7h19m12s
